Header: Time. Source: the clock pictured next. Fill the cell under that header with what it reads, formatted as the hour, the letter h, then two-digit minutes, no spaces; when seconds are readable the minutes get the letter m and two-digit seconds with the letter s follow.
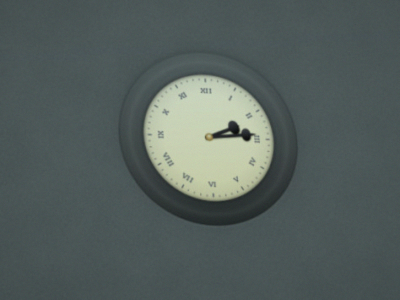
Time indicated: 2h14
